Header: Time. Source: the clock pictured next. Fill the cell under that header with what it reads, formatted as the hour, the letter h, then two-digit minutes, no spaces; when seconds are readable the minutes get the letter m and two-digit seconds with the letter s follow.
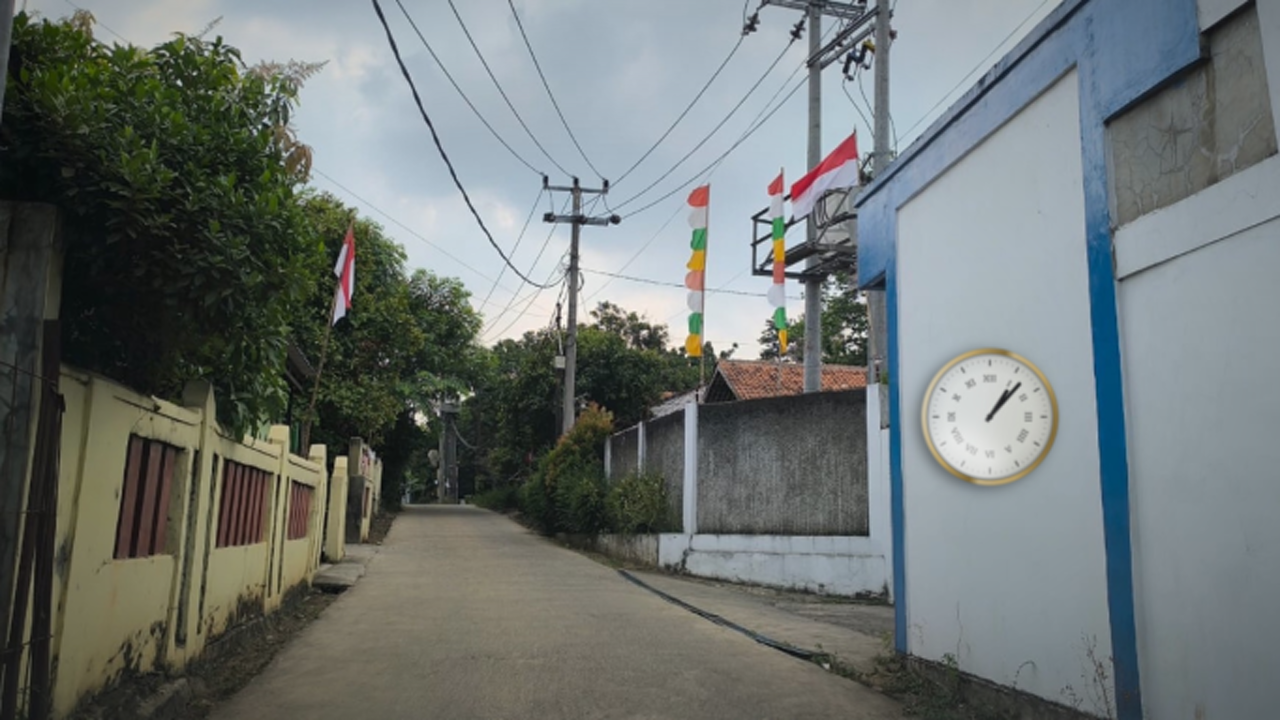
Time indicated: 1h07
